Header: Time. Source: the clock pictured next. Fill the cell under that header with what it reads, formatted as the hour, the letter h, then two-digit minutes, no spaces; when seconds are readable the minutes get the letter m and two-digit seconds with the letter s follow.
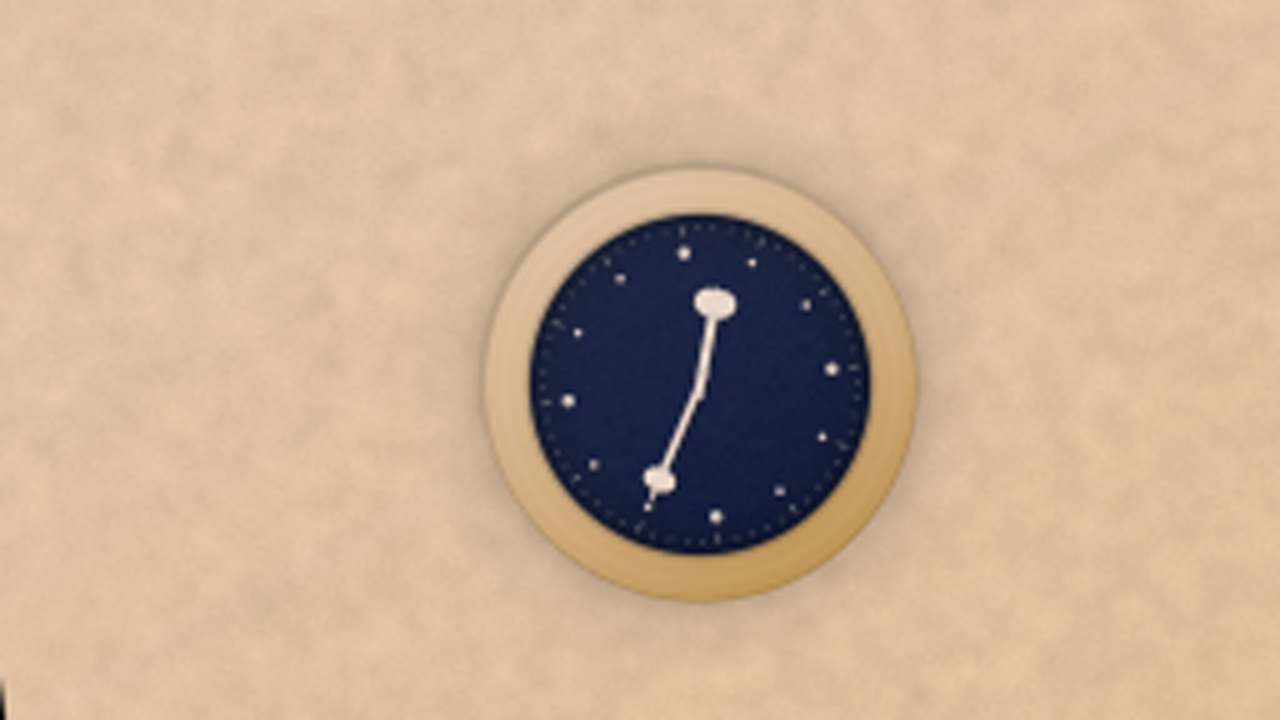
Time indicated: 12h35
